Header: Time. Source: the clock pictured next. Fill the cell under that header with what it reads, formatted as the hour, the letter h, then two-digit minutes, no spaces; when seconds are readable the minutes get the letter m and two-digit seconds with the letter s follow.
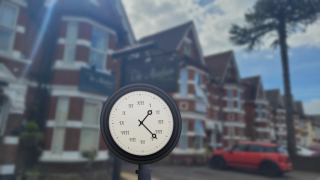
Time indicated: 1h23
